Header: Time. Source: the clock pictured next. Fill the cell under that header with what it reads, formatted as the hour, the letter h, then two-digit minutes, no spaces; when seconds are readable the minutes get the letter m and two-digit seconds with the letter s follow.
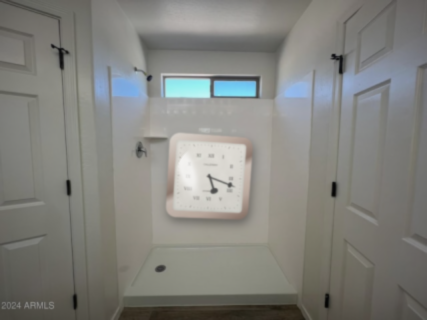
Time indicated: 5h18
